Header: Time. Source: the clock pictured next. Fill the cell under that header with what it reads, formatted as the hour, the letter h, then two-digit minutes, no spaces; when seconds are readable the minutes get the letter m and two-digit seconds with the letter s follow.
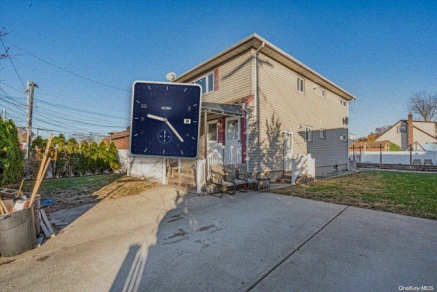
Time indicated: 9h23
